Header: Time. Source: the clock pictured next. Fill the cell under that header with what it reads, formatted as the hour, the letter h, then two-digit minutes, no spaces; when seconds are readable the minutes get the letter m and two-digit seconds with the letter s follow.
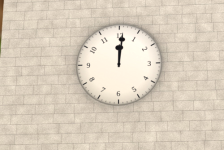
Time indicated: 12h01
